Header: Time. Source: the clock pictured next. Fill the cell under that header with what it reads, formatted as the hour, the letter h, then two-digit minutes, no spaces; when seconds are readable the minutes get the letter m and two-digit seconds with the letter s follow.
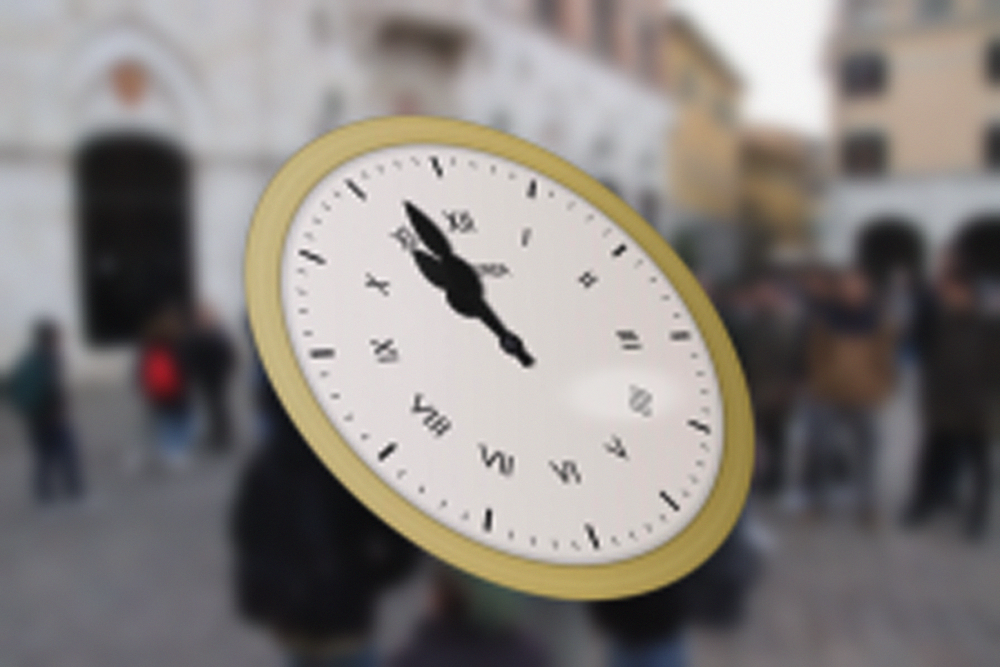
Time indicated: 10h57
